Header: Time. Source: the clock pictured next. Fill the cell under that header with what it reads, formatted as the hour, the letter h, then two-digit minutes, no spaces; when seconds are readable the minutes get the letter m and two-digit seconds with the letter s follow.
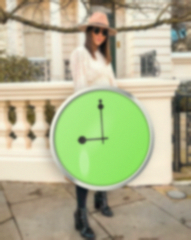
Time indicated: 9h00
